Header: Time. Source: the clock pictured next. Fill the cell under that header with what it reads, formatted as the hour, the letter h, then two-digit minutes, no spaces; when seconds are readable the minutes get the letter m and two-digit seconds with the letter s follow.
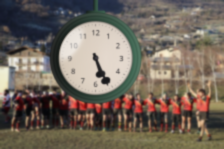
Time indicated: 5h26
